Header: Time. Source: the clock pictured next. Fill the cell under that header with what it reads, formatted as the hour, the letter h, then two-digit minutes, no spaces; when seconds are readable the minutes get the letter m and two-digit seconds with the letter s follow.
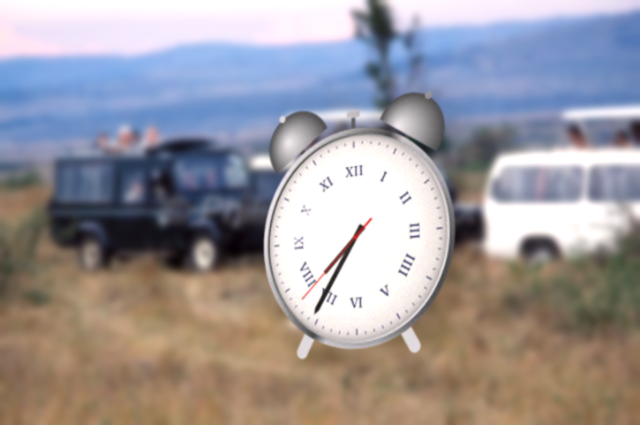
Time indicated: 7h35m38s
